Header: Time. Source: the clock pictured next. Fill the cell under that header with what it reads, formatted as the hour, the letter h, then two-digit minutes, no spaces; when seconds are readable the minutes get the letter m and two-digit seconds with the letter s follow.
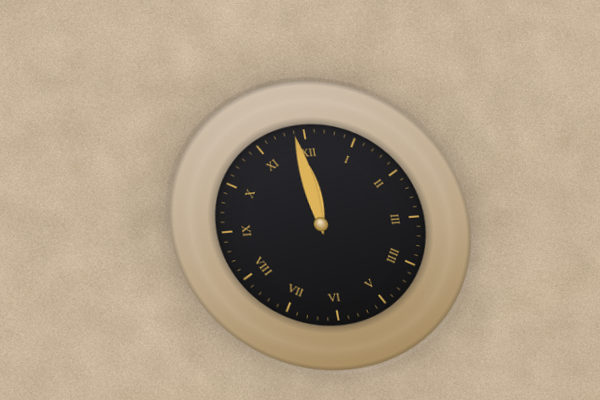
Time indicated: 11h59
